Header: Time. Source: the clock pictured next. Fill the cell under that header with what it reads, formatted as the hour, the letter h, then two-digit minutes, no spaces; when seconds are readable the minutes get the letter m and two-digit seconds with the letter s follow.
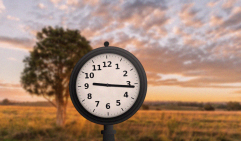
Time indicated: 9h16
